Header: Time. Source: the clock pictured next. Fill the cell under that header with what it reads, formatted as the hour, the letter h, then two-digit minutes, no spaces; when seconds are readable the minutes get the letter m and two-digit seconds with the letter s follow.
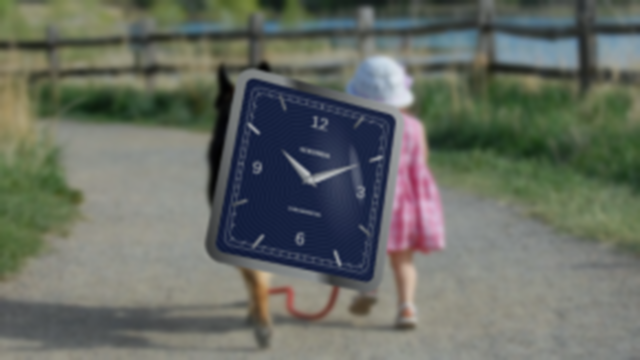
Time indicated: 10h10
